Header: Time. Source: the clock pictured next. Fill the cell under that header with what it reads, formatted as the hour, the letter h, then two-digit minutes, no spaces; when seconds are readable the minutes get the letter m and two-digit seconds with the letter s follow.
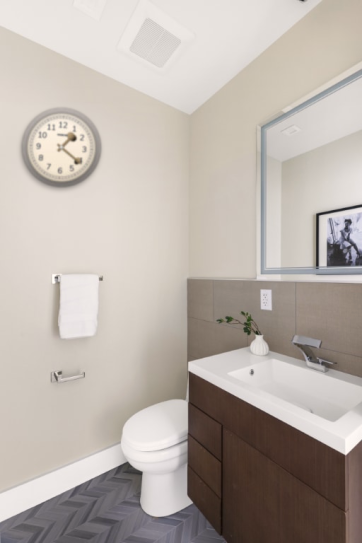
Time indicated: 1h21
